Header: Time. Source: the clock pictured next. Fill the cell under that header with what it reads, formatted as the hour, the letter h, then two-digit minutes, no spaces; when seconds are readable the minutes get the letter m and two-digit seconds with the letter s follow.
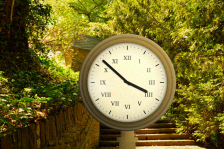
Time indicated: 3h52
